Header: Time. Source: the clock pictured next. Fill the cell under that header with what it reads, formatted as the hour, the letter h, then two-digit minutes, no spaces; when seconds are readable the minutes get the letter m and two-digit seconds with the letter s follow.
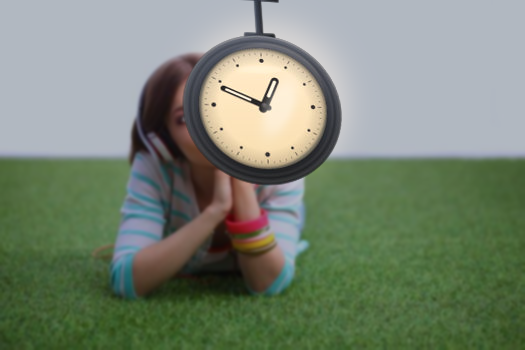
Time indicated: 12h49
